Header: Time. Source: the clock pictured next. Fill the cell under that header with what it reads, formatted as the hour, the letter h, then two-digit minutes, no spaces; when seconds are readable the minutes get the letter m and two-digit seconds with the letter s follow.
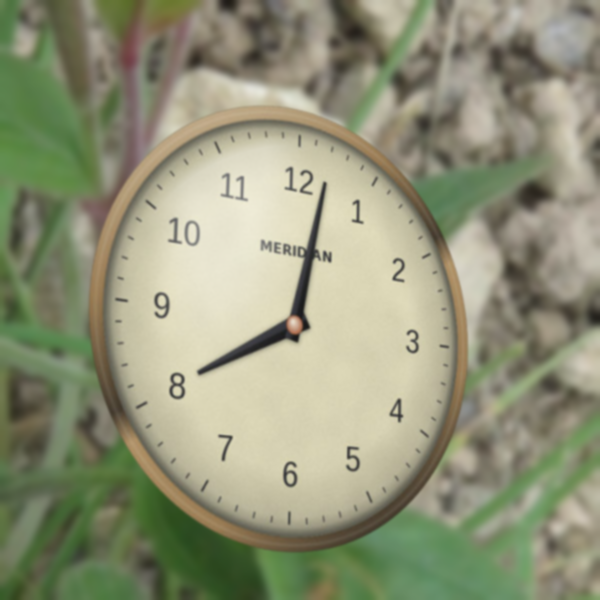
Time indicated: 8h02
